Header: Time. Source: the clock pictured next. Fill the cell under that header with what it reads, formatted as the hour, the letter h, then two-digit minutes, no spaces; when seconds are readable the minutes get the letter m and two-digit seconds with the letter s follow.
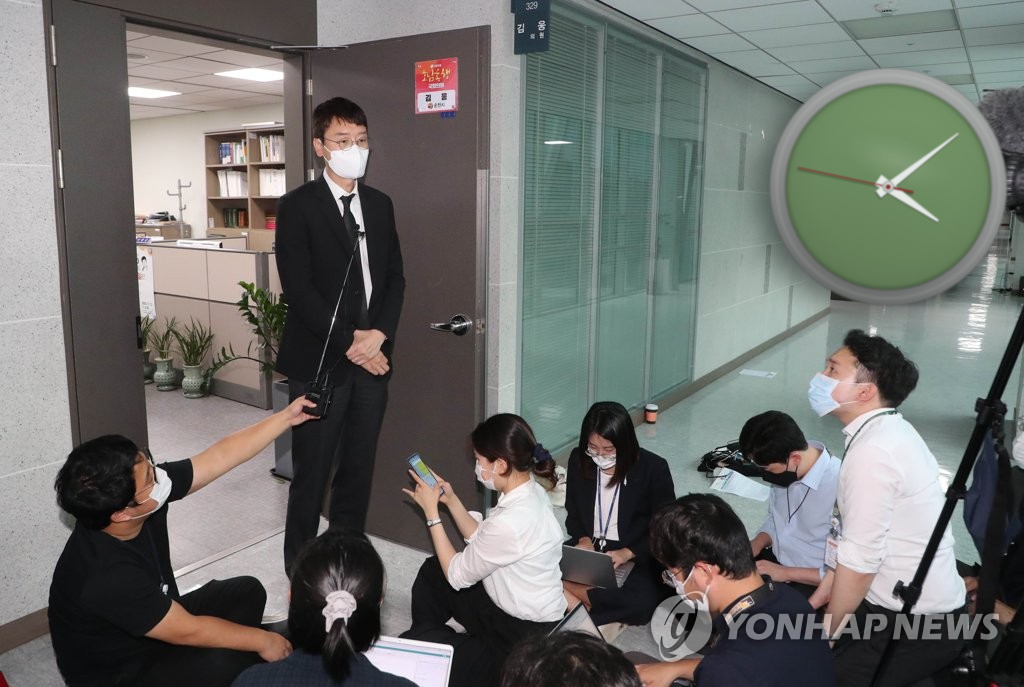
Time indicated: 4h08m47s
